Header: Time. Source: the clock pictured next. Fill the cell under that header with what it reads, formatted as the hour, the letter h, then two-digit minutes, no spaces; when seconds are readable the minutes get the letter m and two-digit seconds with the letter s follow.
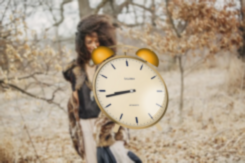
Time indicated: 8h43
